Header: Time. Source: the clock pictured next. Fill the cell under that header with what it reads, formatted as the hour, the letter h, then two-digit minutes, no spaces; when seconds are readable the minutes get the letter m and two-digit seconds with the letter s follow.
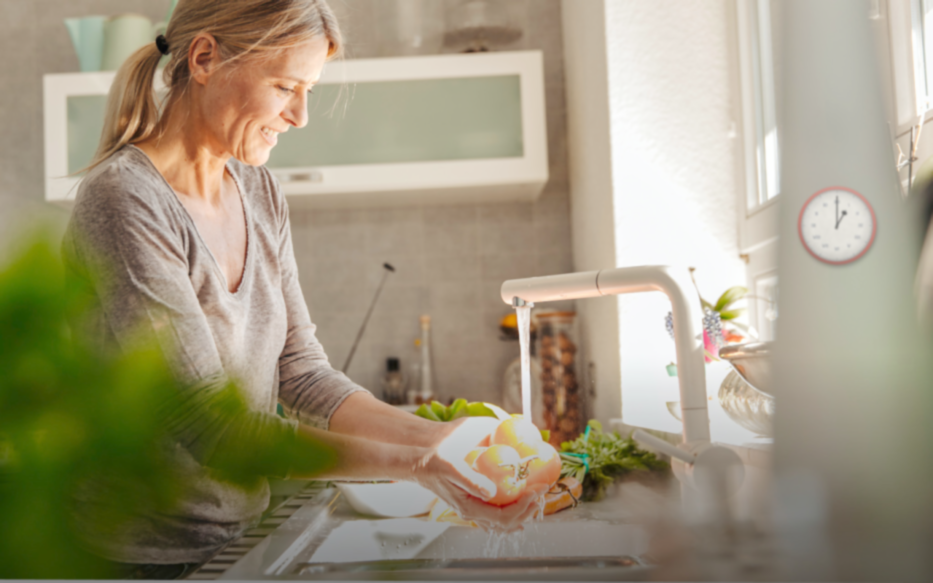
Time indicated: 1h00
